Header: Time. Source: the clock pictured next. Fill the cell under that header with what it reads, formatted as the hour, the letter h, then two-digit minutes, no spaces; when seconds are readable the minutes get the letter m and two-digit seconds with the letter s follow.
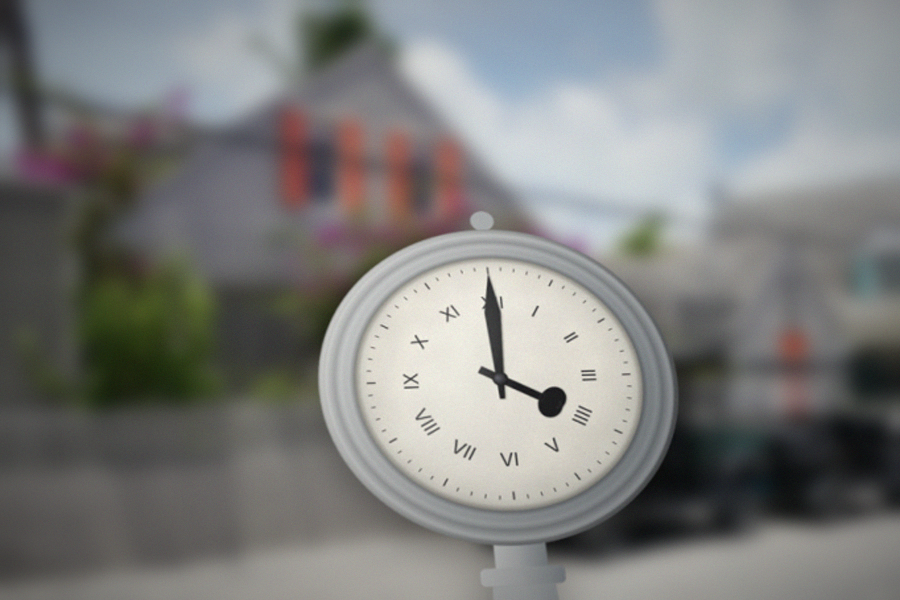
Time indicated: 4h00
